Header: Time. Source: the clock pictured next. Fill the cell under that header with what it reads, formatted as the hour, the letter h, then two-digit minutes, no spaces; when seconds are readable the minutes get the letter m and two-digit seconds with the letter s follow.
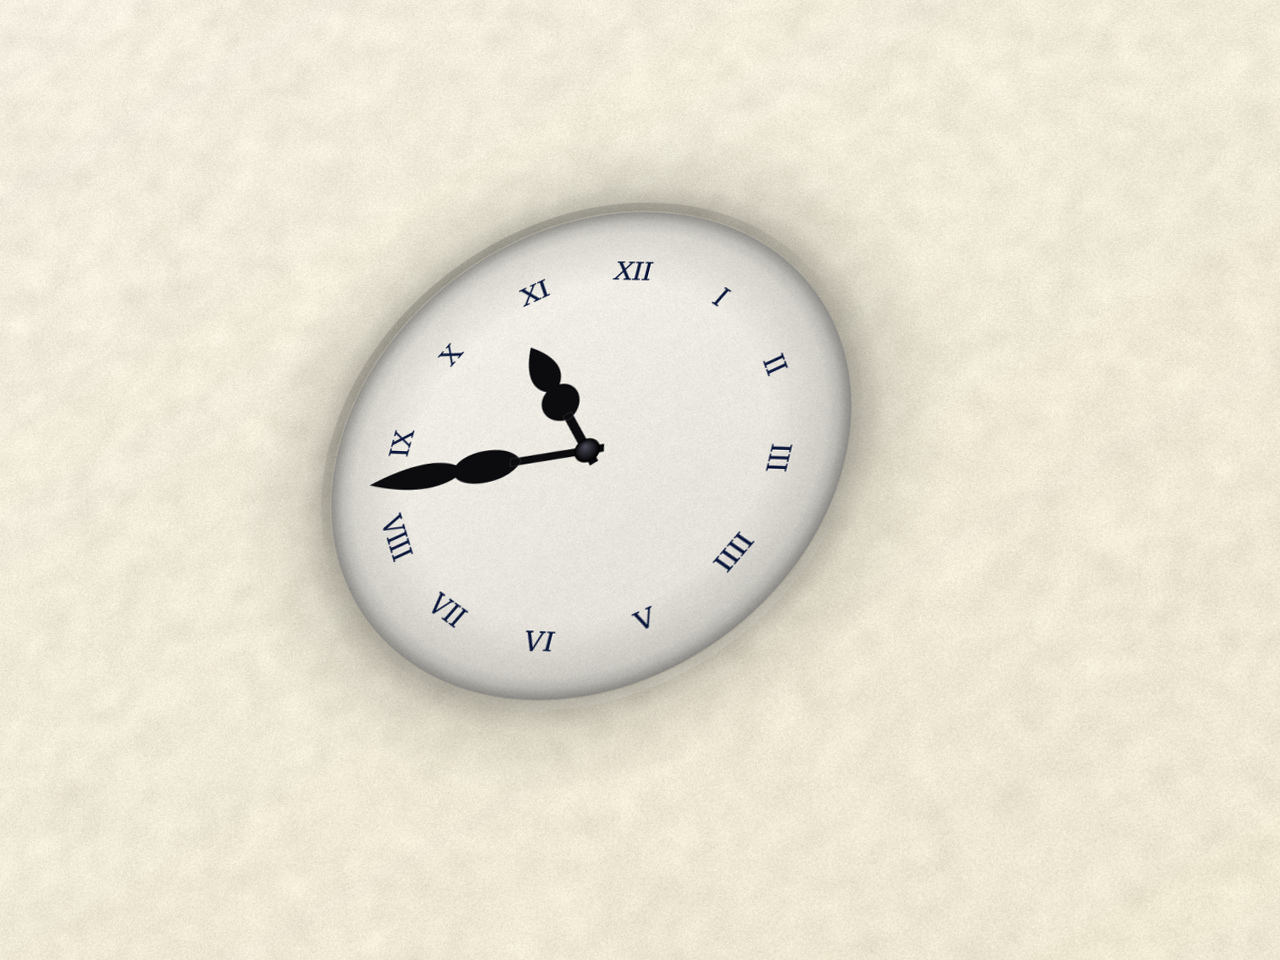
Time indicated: 10h43
